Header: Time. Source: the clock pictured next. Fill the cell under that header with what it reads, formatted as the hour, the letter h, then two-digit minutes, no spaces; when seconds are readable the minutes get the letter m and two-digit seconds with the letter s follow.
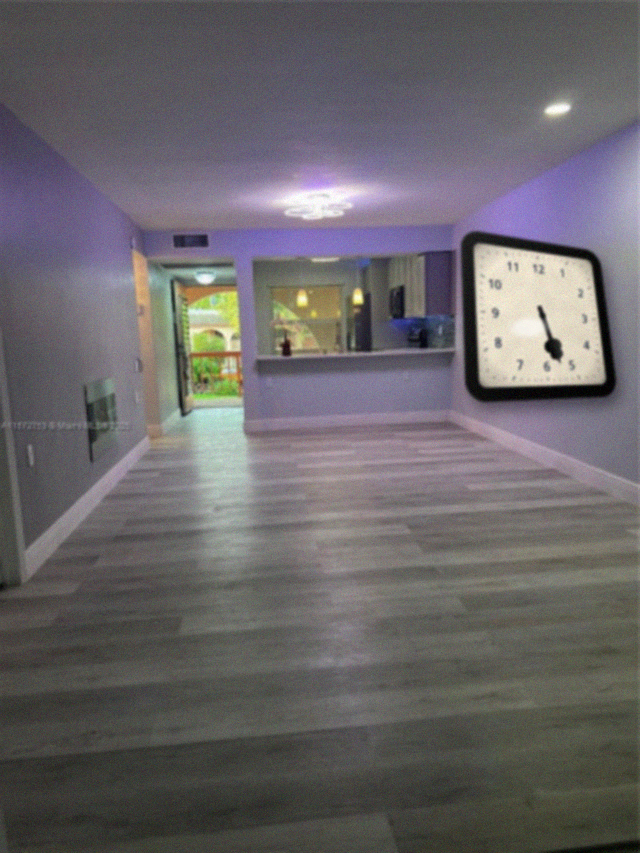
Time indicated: 5h27
